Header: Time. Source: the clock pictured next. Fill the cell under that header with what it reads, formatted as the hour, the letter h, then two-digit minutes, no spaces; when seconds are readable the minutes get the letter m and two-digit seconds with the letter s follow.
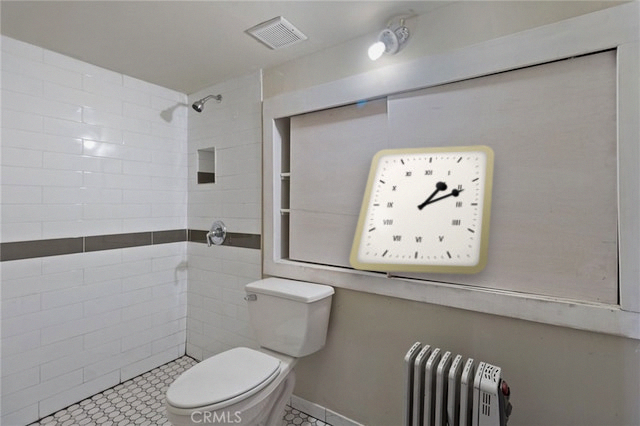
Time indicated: 1h11
